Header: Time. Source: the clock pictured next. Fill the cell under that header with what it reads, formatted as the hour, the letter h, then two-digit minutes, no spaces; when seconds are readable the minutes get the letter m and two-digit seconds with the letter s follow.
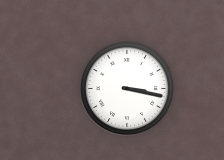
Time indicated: 3h17
